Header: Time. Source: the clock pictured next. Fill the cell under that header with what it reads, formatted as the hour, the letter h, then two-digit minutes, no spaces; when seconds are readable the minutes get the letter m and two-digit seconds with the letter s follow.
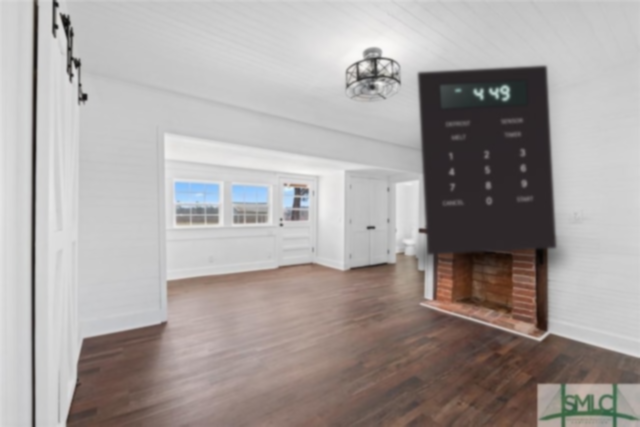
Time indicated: 4h49
